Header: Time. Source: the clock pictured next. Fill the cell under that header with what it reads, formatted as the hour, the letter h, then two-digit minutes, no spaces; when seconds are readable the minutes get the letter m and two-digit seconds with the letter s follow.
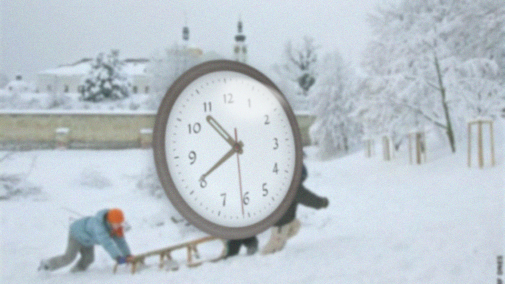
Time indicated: 10h40m31s
